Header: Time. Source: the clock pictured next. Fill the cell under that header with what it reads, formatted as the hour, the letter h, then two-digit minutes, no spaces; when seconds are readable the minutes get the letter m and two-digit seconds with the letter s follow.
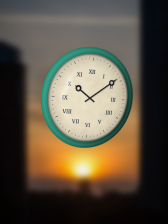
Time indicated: 10h09
